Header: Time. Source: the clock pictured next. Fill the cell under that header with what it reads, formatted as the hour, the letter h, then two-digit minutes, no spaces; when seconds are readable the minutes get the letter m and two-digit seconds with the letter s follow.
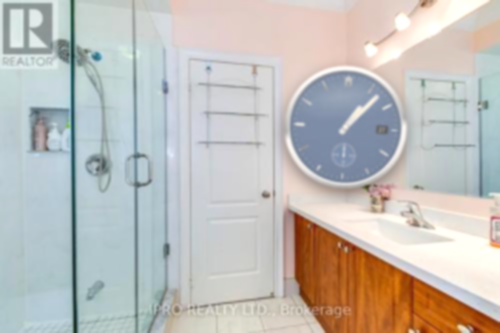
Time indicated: 1h07
